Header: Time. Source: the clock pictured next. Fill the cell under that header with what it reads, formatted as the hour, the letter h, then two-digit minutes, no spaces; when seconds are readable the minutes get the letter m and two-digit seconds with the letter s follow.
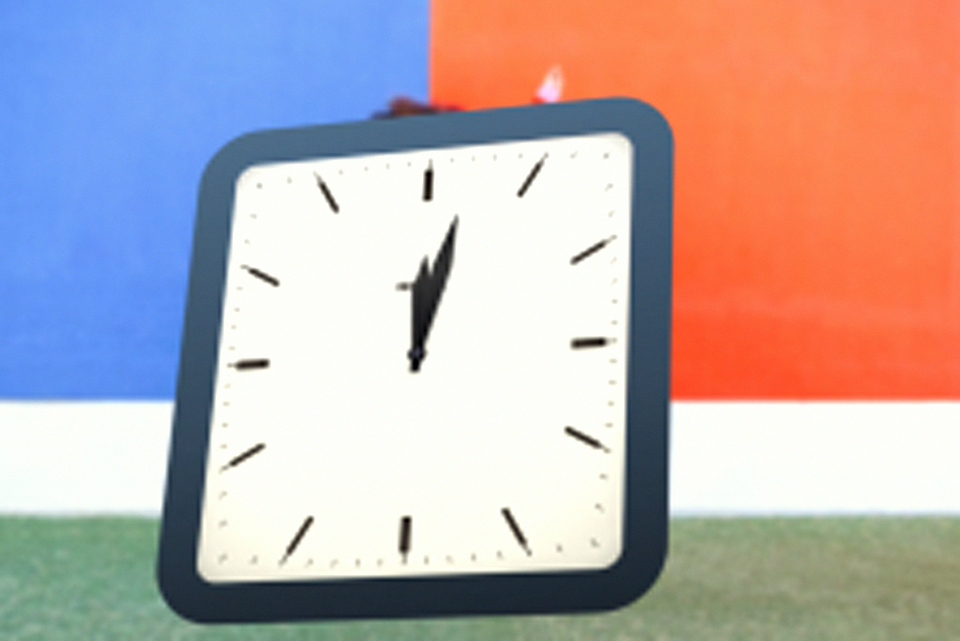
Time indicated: 12h02
